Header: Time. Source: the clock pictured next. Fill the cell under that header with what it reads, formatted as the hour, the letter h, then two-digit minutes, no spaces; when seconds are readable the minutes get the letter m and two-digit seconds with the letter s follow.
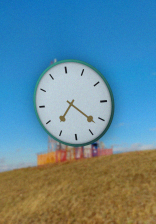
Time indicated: 7h22
